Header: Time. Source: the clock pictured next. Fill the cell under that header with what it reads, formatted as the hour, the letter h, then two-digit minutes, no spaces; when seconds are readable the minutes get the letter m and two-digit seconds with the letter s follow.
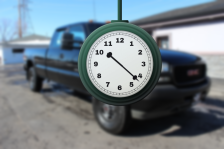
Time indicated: 10h22
